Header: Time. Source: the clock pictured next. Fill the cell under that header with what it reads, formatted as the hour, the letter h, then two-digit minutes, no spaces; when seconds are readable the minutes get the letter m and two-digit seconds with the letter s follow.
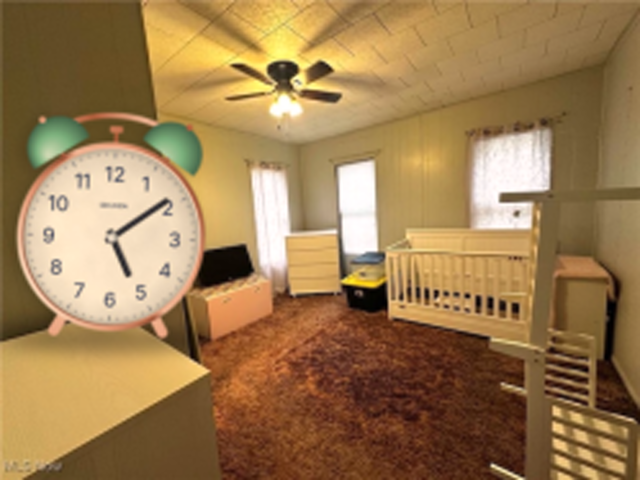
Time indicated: 5h09
